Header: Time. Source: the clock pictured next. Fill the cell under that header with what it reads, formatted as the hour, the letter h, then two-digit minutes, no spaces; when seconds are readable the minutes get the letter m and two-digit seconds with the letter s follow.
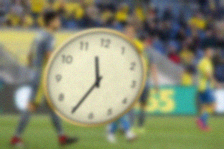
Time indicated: 11h35
